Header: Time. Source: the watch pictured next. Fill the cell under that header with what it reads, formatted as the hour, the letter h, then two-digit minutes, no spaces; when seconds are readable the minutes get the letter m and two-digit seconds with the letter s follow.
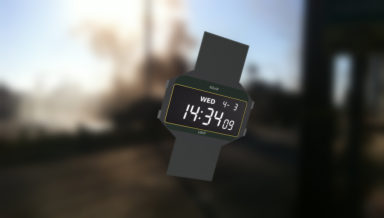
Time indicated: 14h34m09s
